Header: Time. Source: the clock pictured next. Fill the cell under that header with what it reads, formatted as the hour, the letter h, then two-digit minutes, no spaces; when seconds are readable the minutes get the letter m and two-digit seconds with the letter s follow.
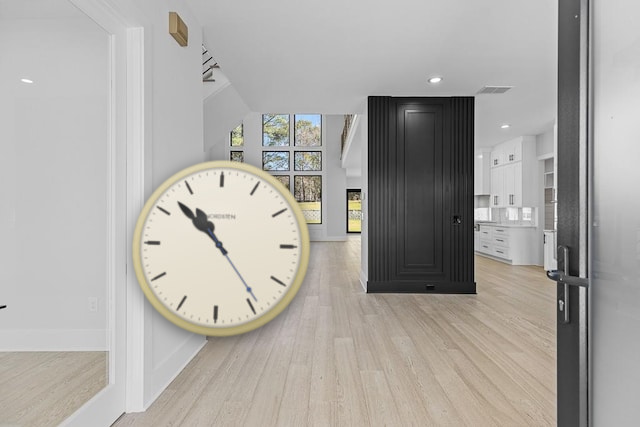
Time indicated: 10h52m24s
